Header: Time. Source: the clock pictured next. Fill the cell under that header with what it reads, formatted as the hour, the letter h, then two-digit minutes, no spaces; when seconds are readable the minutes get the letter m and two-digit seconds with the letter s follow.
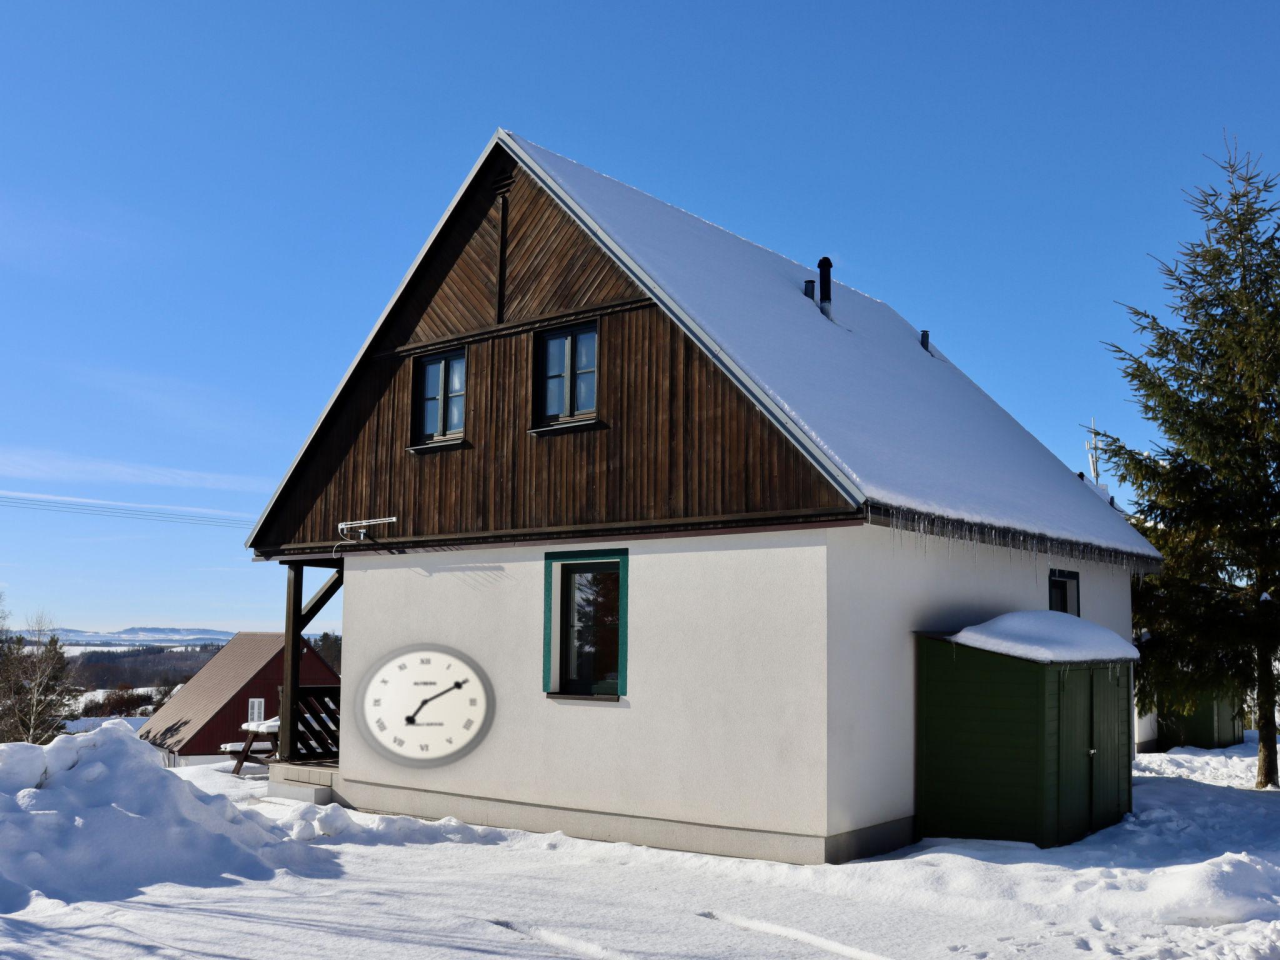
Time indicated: 7h10
